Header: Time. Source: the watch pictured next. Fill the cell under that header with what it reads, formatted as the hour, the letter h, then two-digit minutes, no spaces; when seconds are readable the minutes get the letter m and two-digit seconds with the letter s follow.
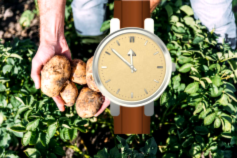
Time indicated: 11h52
